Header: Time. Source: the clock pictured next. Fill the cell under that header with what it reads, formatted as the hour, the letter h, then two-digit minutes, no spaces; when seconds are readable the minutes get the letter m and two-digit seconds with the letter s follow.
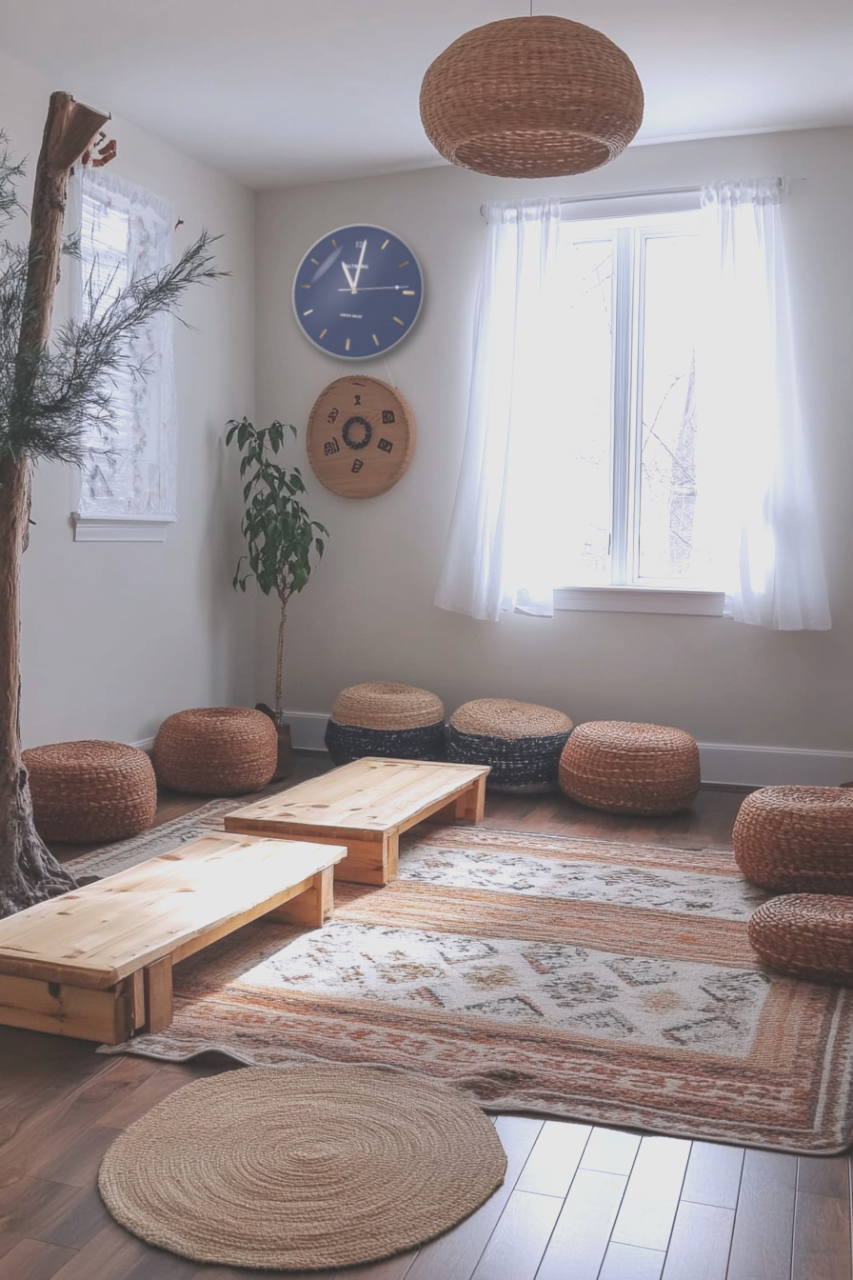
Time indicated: 11h01m14s
